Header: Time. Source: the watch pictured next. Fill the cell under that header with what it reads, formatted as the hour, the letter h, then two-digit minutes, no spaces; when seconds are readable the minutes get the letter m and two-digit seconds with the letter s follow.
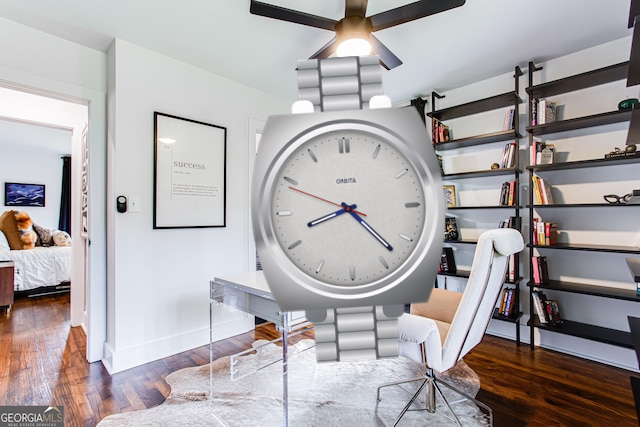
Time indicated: 8h22m49s
